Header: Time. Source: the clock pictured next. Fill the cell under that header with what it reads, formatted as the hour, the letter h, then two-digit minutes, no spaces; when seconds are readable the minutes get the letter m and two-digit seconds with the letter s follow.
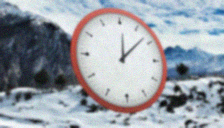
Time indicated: 12h08
